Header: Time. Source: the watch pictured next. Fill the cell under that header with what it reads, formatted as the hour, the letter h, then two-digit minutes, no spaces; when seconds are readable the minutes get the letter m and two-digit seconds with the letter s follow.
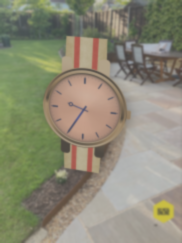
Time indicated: 9h35
